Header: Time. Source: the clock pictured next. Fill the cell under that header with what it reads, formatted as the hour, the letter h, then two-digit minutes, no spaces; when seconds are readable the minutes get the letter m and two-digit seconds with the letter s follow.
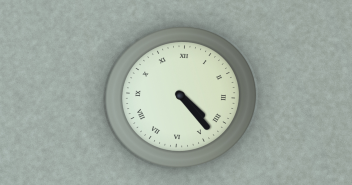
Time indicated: 4h23
